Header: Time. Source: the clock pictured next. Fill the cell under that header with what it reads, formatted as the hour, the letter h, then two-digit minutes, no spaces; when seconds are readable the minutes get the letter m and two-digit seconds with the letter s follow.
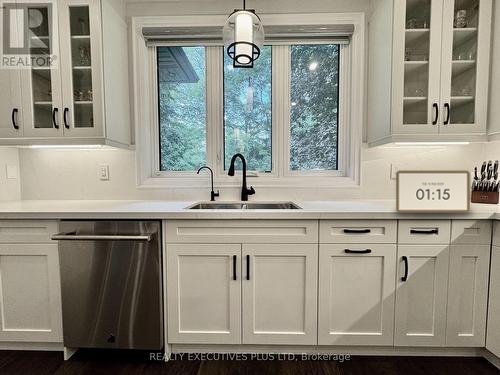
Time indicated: 1h15
